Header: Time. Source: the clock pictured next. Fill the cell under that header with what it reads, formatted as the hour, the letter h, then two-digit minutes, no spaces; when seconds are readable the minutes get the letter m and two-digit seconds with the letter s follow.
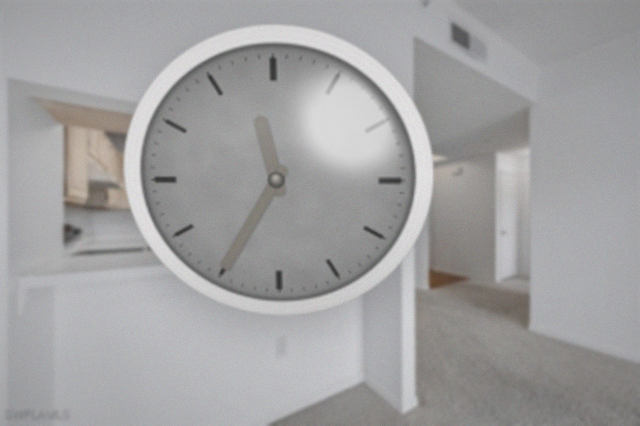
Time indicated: 11h35
